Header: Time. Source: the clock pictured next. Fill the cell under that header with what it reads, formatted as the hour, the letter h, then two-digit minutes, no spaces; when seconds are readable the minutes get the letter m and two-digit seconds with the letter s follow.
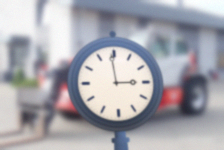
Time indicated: 2h59
